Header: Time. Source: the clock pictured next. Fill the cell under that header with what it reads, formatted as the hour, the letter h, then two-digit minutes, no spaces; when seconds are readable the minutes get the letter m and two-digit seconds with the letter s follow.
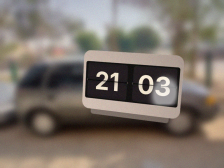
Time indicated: 21h03
